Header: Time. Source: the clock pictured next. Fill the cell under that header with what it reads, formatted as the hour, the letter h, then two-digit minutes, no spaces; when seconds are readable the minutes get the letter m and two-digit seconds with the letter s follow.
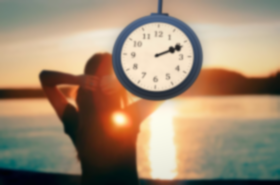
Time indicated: 2h11
